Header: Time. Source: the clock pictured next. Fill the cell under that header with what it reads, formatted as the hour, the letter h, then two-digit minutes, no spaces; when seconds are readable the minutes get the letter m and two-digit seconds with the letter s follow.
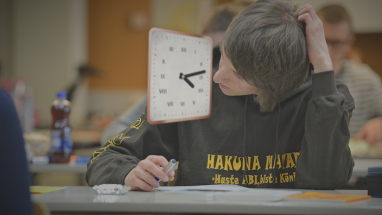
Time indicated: 4h13
